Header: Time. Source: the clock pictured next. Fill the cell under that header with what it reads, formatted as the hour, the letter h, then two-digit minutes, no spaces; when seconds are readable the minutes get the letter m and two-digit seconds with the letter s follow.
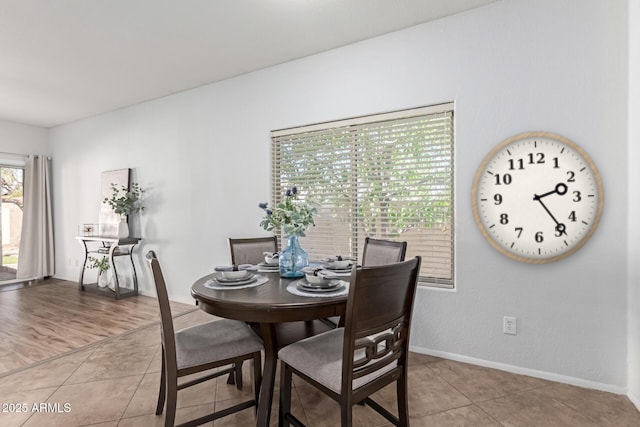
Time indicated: 2h24
